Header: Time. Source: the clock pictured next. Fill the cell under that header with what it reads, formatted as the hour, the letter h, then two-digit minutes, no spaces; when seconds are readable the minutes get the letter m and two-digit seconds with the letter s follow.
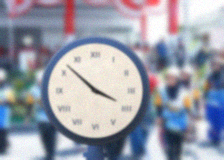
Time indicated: 3h52
